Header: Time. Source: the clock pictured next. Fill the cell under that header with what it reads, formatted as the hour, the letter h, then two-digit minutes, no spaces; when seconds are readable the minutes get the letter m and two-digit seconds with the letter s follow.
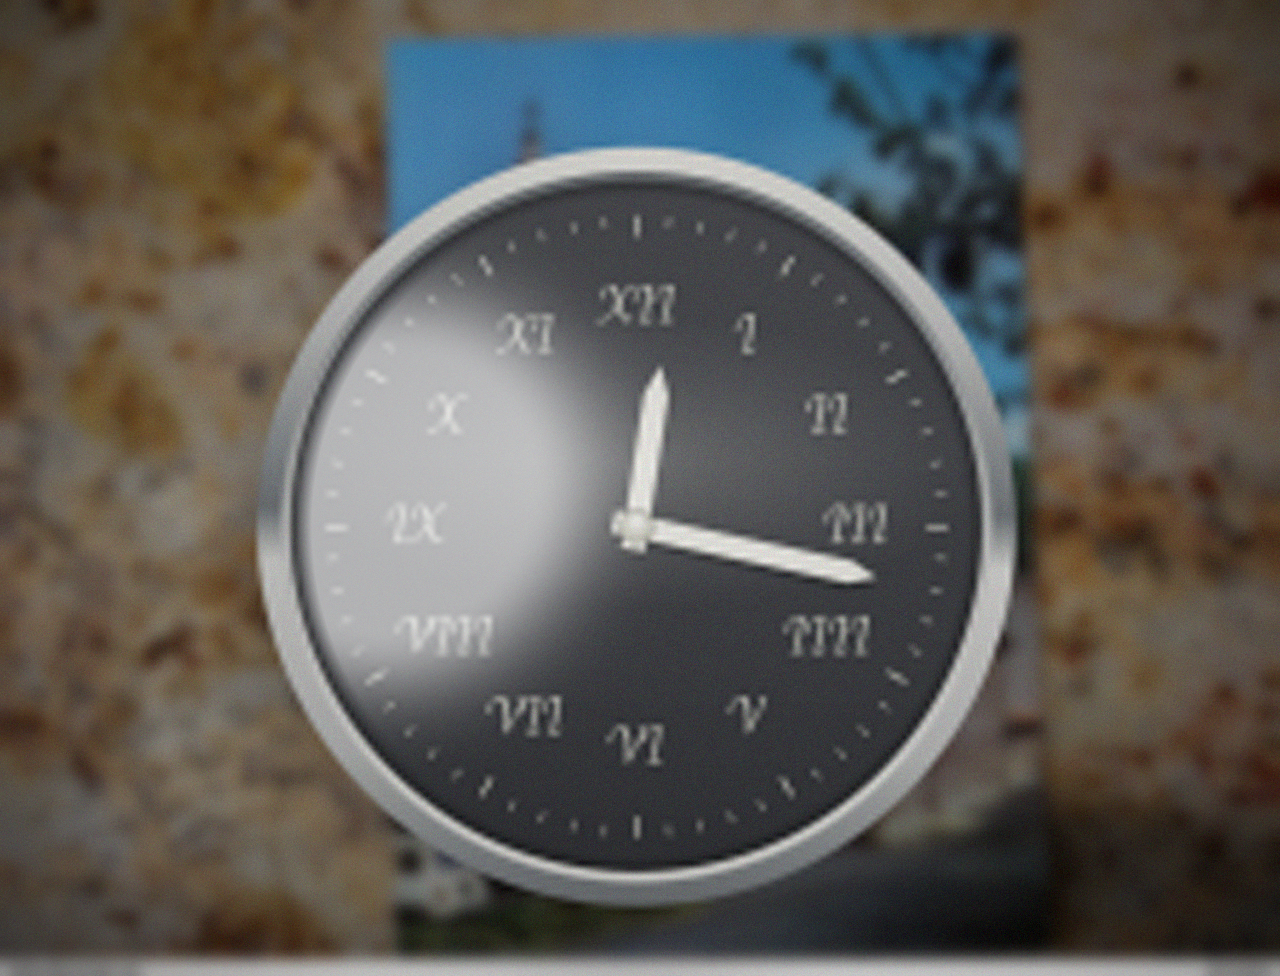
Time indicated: 12h17
